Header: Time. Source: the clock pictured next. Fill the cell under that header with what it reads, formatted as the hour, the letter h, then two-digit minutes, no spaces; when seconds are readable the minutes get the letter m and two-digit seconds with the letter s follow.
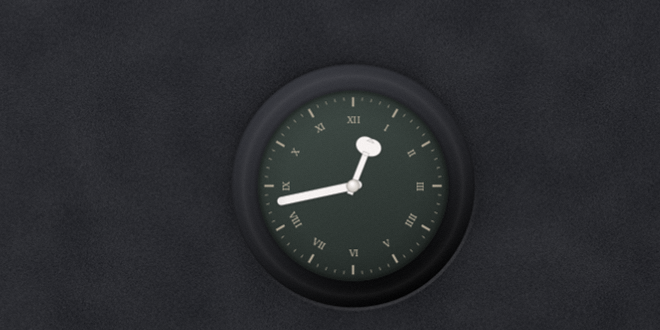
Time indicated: 12h43
